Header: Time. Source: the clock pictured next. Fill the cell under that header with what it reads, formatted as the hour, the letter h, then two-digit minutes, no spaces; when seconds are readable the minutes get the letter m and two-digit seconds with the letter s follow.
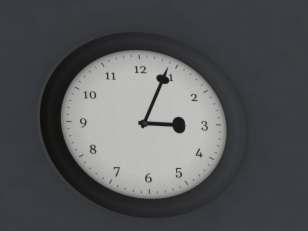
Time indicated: 3h04
